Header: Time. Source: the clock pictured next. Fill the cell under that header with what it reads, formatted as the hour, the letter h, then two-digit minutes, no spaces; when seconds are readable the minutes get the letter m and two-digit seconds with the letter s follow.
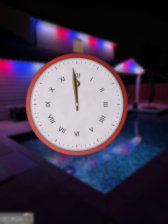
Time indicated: 11h59
